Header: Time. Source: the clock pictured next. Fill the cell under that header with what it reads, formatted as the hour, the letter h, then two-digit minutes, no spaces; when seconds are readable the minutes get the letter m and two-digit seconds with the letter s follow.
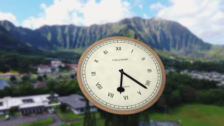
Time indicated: 6h22
